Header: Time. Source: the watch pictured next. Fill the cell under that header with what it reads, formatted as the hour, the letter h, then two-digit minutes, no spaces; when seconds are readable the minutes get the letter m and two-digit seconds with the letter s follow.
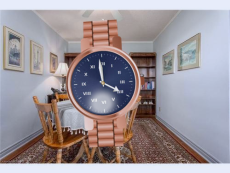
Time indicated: 3h59
